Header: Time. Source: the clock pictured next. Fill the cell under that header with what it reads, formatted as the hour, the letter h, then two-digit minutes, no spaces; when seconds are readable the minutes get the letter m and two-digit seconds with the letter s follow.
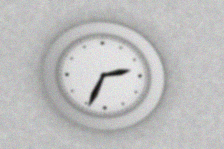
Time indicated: 2h34
